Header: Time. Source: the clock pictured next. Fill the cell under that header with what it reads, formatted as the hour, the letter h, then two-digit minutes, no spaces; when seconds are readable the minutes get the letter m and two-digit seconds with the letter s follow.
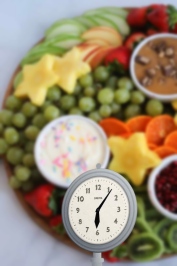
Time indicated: 6h06
